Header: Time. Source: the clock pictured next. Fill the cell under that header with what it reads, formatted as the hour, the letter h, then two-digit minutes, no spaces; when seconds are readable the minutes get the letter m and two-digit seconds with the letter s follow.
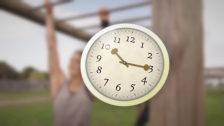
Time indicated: 10h15
